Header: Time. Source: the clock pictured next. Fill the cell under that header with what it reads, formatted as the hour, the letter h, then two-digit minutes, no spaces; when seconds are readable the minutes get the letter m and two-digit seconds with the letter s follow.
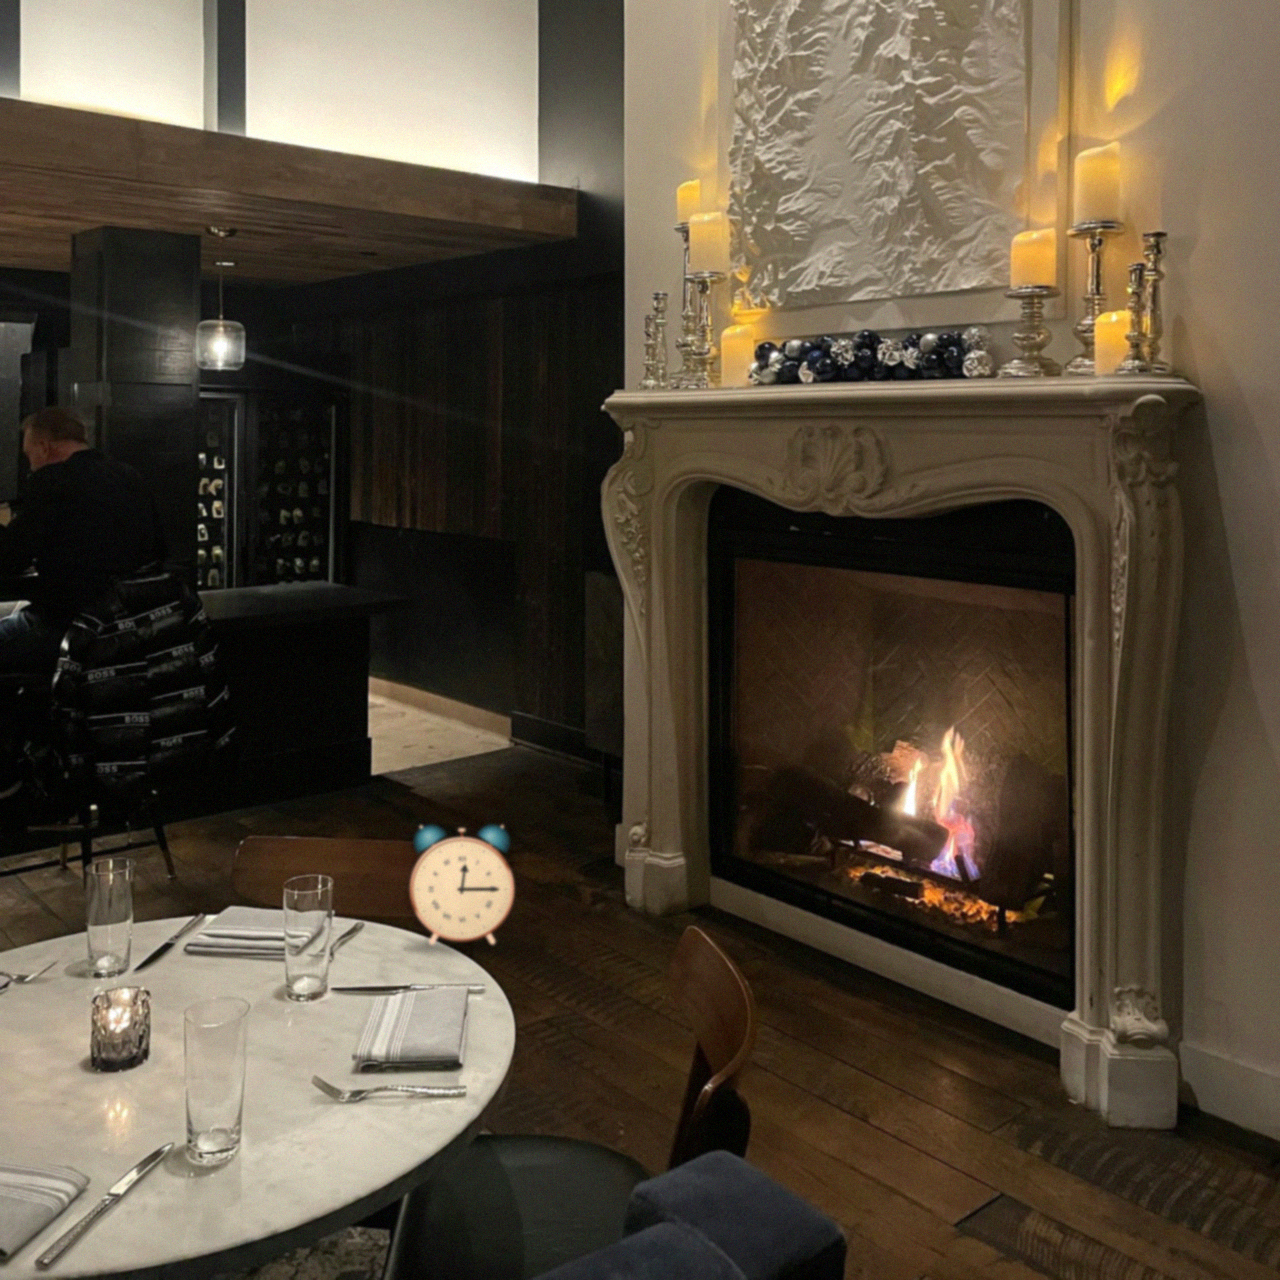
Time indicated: 12h15
